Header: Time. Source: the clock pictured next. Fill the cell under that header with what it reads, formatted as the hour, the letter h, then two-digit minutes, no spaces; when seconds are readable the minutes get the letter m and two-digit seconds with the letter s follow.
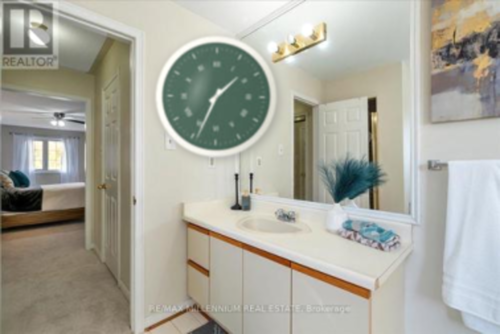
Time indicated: 1h34
